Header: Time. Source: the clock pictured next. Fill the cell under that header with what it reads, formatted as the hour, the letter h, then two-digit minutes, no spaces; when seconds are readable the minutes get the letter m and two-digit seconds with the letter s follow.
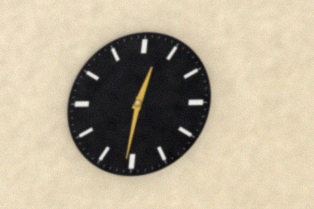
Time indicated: 12h31
